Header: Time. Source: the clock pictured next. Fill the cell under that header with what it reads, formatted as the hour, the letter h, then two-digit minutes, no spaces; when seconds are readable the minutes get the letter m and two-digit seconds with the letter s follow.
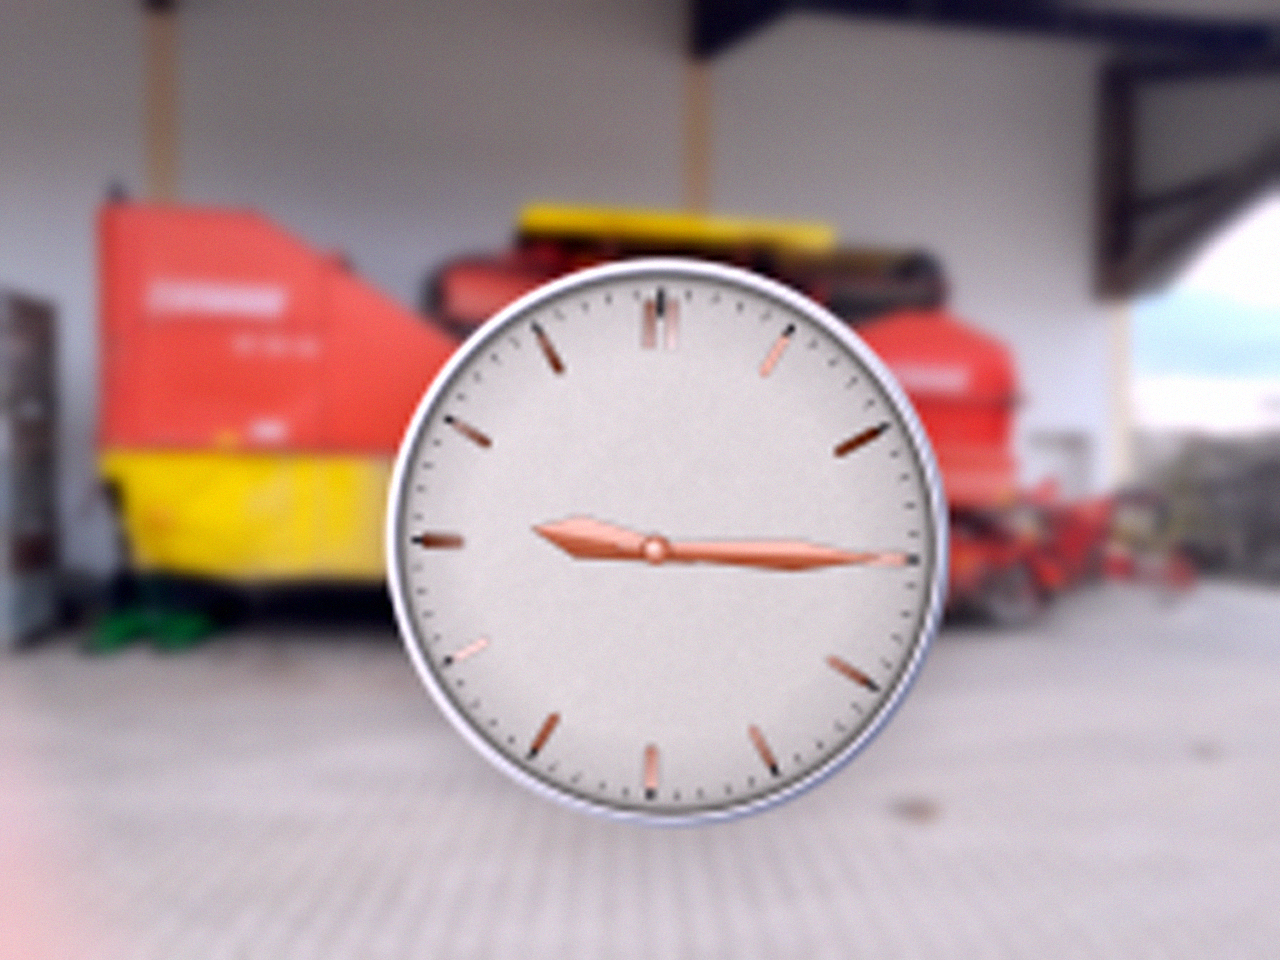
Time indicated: 9h15
